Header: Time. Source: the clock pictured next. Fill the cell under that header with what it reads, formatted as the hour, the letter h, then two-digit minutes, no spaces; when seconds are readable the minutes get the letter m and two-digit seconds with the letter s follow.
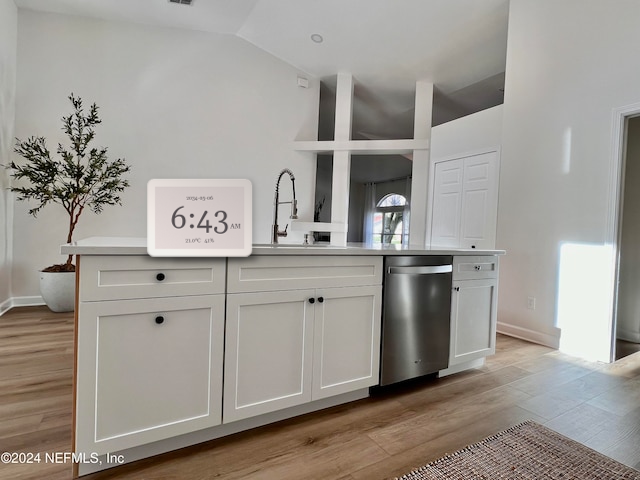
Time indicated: 6h43
